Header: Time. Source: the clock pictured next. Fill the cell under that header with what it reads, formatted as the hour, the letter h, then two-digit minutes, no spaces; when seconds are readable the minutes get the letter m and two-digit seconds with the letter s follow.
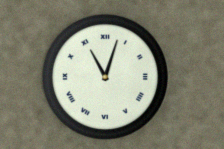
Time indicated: 11h03
